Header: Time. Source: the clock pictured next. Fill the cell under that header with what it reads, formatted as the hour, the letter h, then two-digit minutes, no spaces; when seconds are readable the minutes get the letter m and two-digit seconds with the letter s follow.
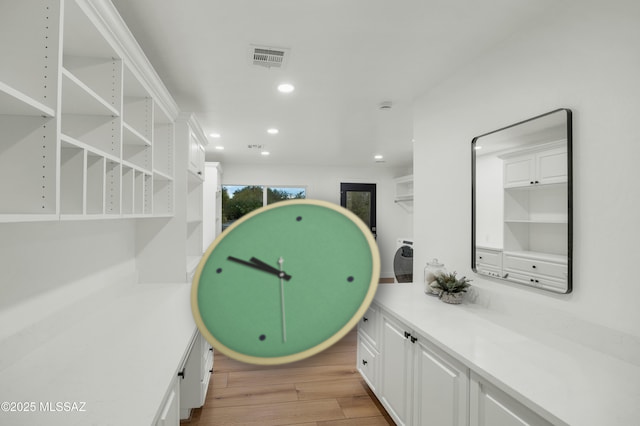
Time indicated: 9h47m27s
